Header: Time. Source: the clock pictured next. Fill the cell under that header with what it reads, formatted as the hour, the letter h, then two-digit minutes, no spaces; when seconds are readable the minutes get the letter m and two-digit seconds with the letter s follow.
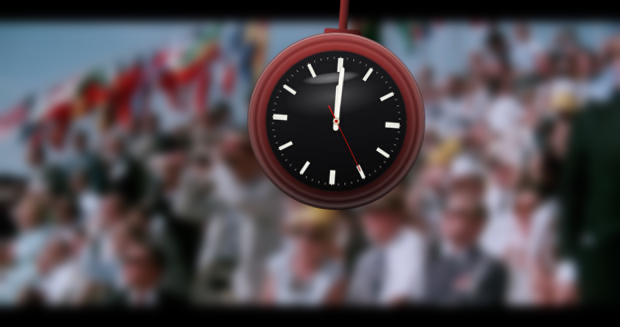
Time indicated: 12h00m25s
